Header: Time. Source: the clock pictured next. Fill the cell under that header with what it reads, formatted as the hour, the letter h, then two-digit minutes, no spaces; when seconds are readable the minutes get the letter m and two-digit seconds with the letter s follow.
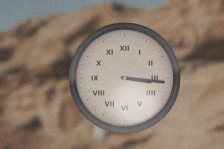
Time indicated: 3h16
